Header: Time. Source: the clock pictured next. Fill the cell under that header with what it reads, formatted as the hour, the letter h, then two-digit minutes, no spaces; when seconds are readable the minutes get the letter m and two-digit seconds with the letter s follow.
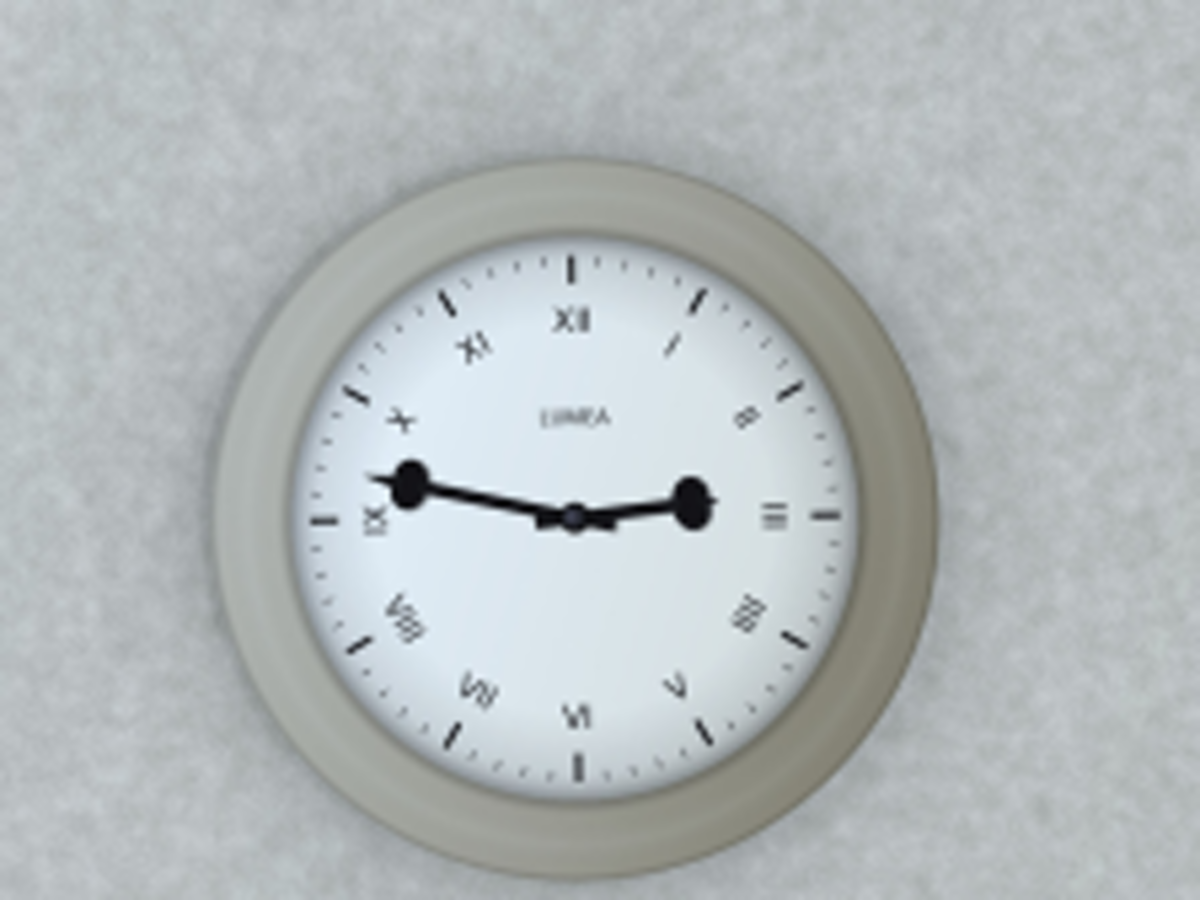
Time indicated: 2h47
